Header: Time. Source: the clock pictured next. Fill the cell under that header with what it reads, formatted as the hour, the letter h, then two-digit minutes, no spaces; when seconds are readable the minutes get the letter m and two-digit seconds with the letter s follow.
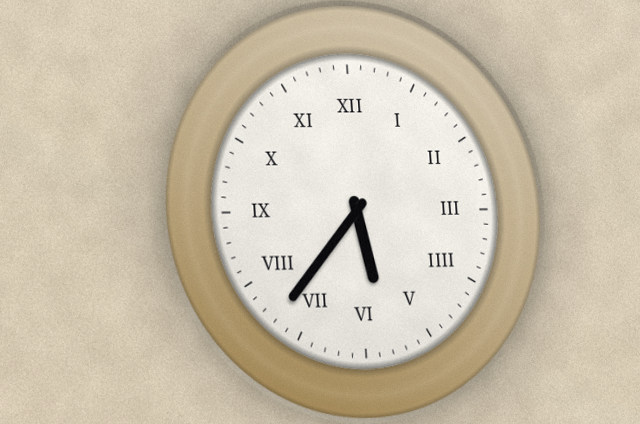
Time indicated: 5h37
